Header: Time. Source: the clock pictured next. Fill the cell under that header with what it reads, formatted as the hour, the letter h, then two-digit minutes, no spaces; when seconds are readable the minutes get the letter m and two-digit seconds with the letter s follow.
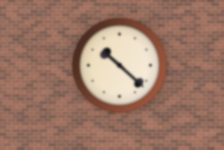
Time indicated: 10h22
